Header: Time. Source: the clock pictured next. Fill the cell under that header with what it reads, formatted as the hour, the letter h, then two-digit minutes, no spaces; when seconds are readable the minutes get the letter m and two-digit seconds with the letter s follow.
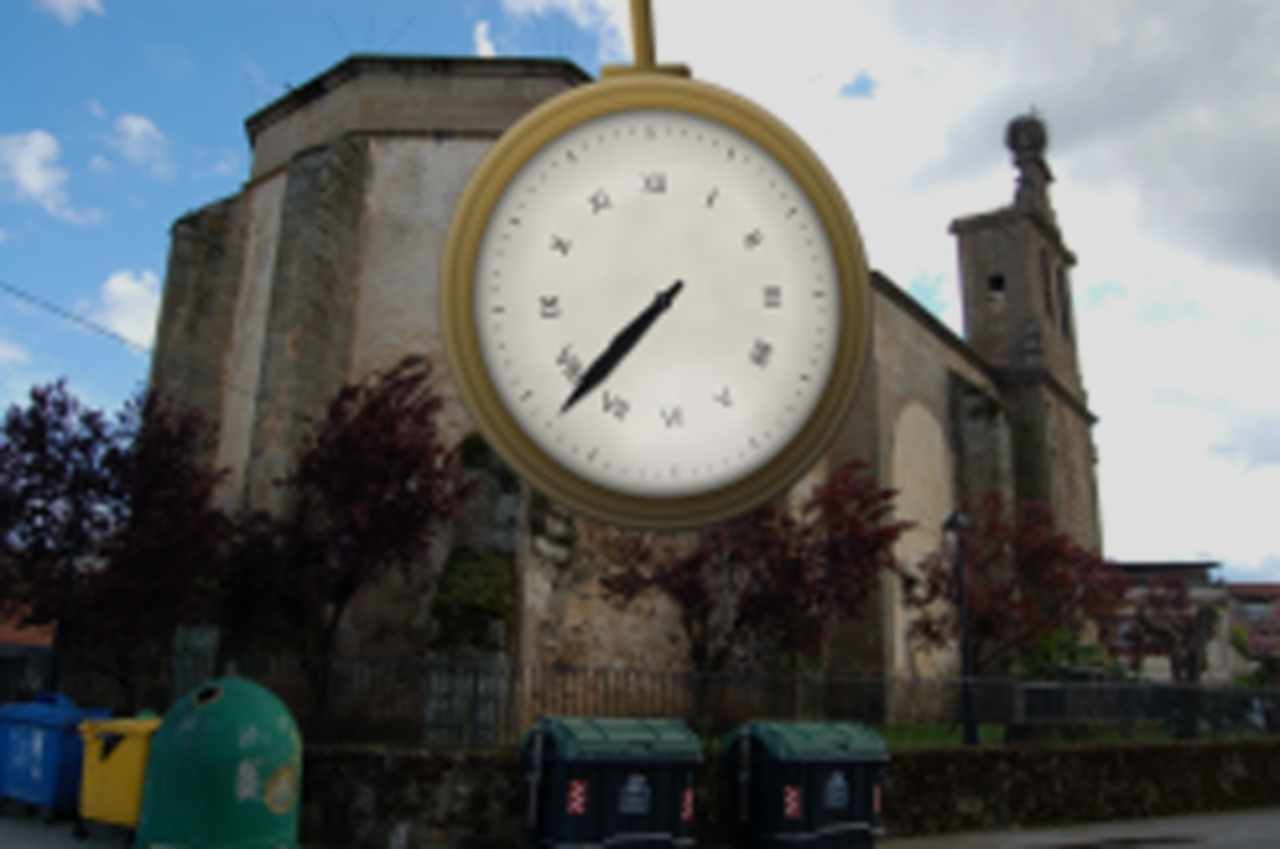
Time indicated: 7h38
